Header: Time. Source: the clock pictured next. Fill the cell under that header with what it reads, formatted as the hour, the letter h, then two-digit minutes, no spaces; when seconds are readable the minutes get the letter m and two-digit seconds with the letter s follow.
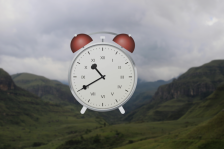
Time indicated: 10h40
